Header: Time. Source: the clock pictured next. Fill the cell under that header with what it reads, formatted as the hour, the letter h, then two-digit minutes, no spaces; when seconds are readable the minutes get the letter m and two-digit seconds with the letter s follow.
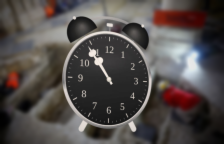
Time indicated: 10h54
